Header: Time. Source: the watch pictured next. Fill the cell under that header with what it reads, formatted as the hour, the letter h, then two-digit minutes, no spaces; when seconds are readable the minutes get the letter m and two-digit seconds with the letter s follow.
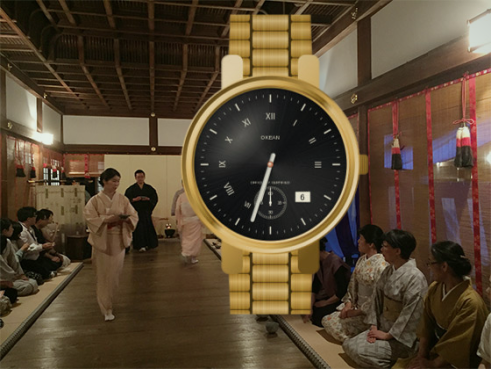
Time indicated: 6h33
